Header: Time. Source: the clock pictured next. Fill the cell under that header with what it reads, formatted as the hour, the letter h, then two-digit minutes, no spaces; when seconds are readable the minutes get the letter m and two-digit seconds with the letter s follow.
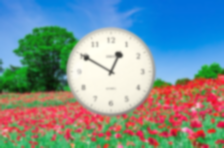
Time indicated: 12h50
